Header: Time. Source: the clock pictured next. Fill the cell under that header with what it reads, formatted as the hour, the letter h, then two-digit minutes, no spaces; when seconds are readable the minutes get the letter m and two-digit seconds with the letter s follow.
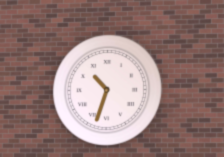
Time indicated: 10h33
